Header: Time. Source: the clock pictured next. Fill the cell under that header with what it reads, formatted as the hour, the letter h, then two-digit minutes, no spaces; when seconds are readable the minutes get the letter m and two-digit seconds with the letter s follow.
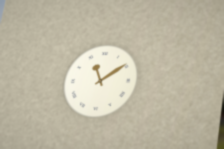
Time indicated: 11h09
